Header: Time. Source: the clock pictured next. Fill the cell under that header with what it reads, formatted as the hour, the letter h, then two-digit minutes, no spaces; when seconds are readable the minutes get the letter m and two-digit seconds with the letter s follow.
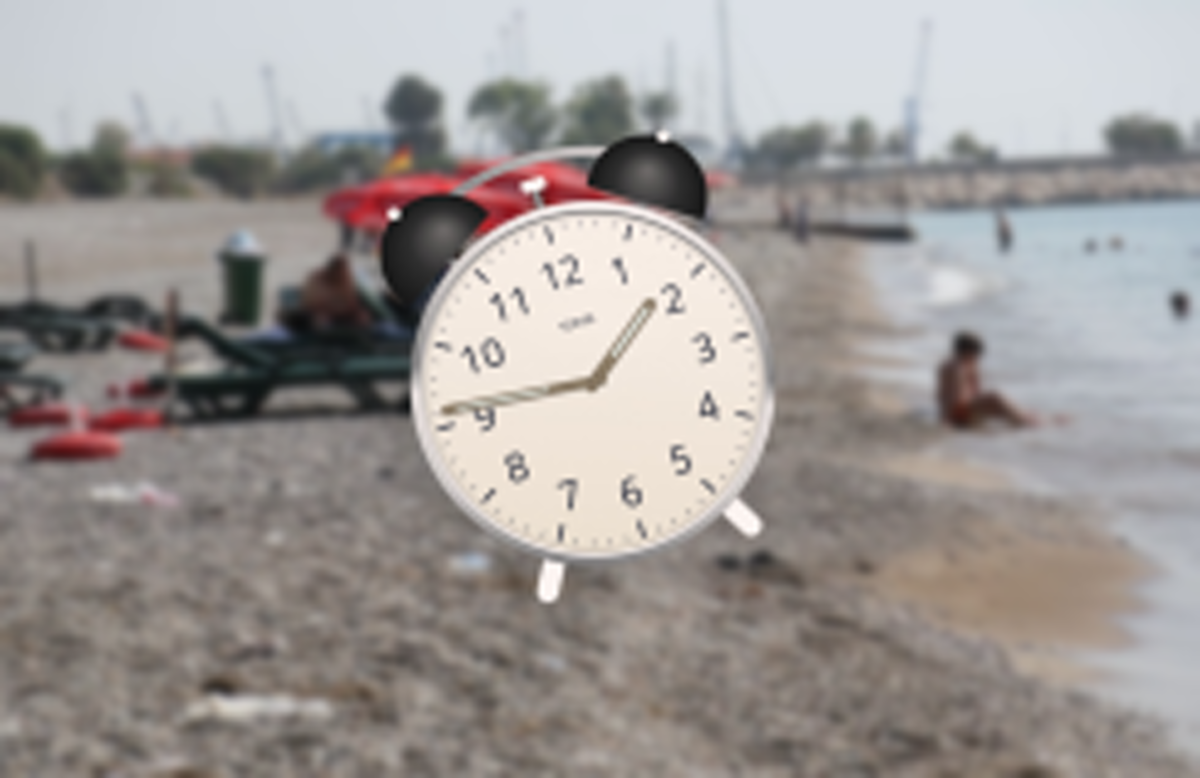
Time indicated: 1h46
